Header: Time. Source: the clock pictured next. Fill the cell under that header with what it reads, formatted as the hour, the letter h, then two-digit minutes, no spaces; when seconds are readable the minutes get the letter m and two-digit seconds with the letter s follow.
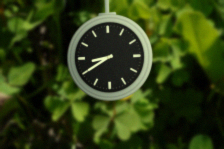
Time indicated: 8h40
